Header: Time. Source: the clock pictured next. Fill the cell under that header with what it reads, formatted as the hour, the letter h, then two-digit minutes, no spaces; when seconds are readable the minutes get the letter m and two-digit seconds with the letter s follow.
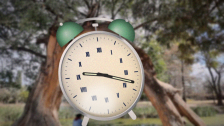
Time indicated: 9h18
